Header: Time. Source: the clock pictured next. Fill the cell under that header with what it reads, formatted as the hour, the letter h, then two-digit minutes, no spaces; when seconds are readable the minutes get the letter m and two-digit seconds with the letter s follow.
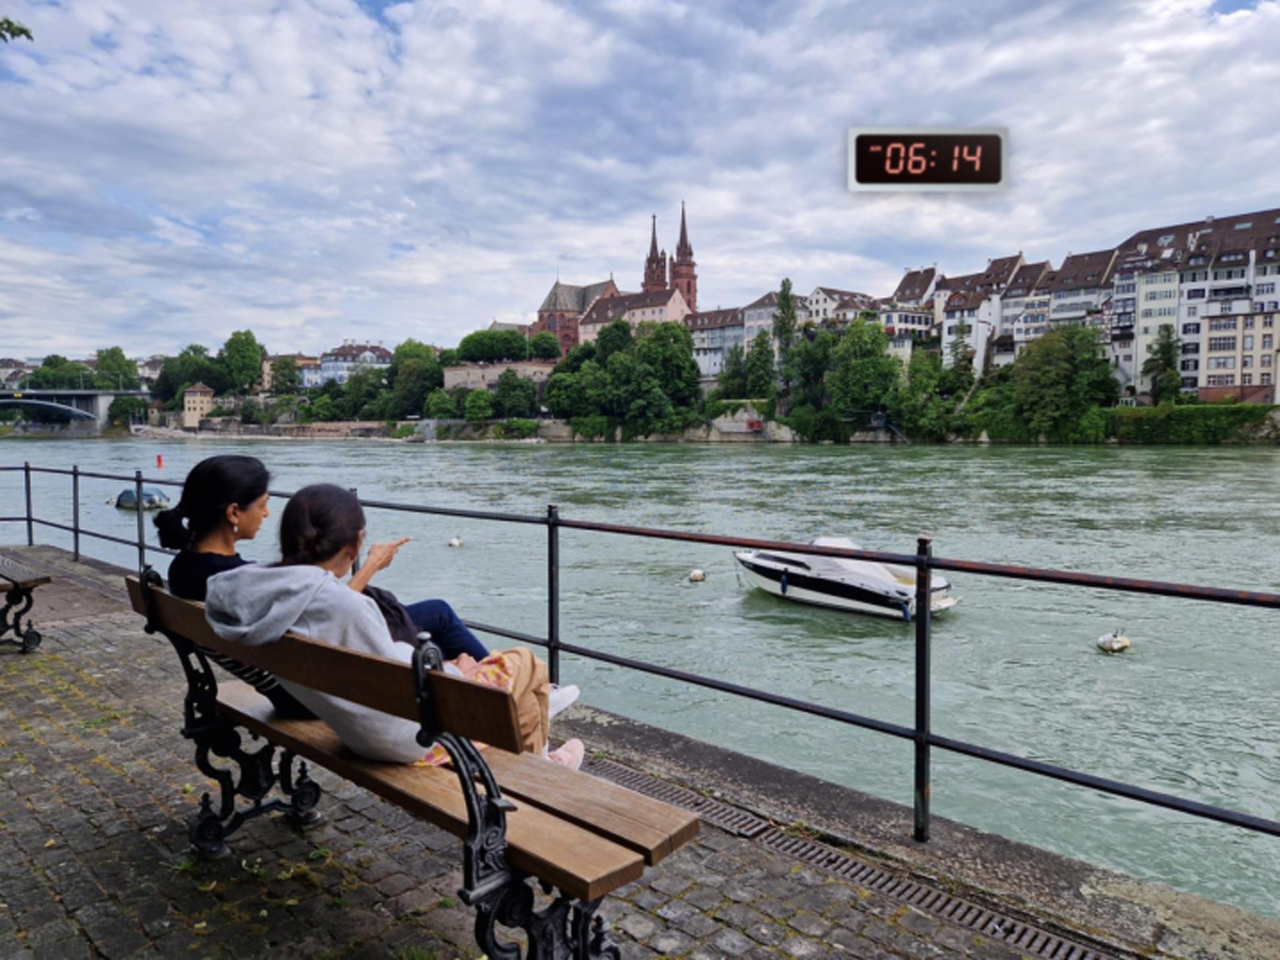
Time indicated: 6h14
